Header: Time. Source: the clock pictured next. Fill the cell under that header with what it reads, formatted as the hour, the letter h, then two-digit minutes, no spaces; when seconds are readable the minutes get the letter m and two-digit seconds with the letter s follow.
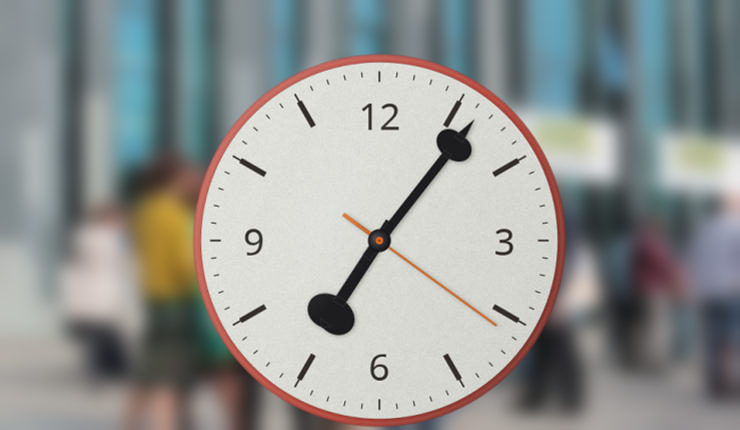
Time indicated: 7h06m21s
